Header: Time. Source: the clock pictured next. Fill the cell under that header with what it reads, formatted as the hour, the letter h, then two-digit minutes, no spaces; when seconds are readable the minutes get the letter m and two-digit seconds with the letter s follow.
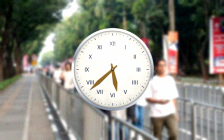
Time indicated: 5h38
